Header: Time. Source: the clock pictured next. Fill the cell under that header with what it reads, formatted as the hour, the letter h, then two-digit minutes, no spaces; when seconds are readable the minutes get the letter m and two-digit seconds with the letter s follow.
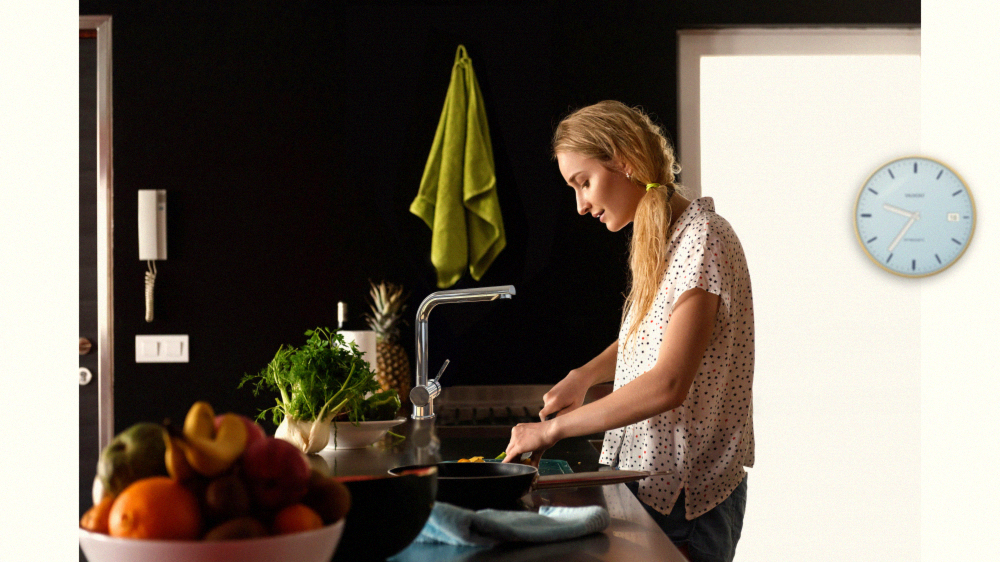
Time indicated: 9h36
